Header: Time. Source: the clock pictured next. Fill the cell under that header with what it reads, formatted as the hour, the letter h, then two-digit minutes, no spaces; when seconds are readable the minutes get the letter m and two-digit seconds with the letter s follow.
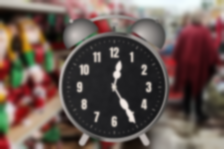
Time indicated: 12h25
